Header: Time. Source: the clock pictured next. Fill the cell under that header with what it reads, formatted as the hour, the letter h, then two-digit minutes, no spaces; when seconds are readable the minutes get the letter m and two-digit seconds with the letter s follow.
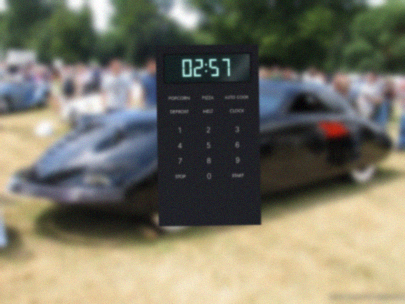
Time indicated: 2h57
